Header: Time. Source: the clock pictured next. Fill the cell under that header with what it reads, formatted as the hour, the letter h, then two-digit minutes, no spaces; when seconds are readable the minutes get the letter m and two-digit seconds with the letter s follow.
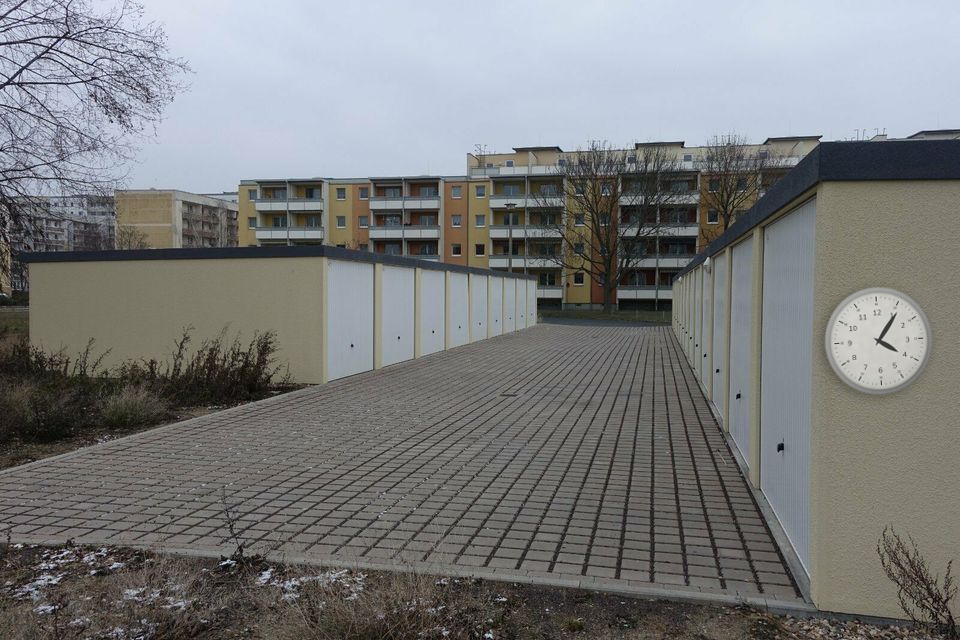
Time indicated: 4h06
